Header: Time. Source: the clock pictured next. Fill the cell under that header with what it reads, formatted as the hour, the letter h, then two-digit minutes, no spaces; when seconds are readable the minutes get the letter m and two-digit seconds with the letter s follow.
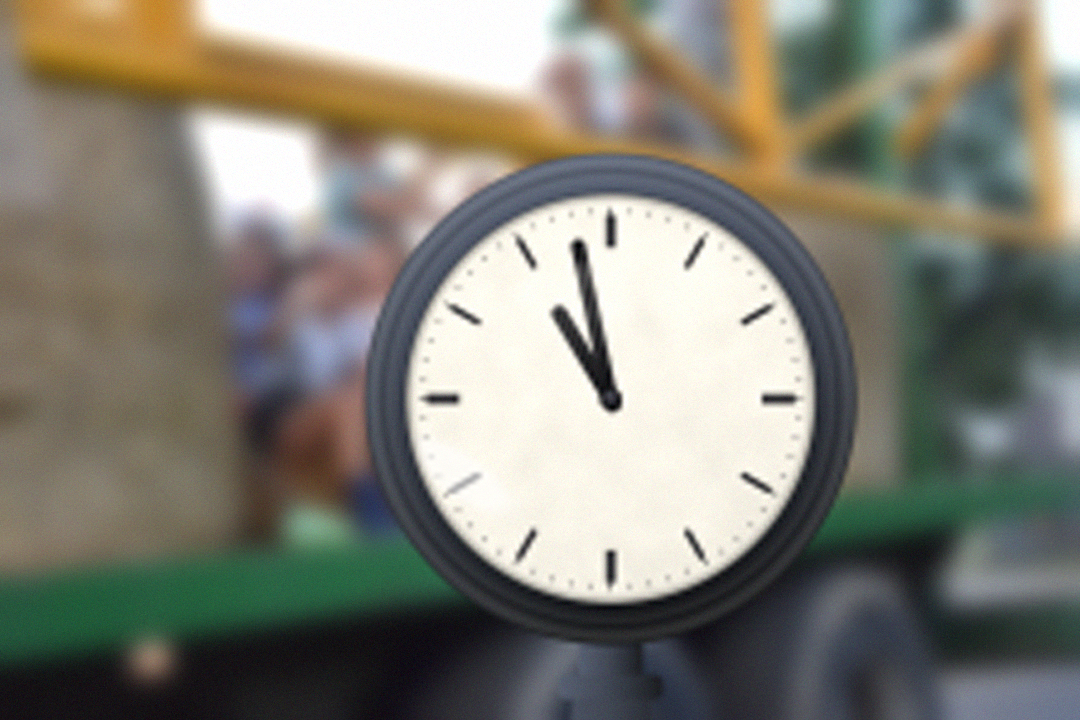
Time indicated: 10h58
